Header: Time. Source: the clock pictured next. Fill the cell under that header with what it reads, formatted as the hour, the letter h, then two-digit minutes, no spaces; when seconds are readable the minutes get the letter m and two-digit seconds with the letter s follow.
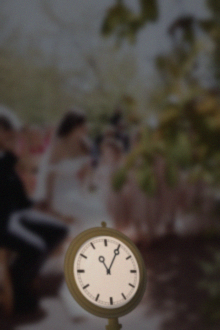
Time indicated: 11h05
